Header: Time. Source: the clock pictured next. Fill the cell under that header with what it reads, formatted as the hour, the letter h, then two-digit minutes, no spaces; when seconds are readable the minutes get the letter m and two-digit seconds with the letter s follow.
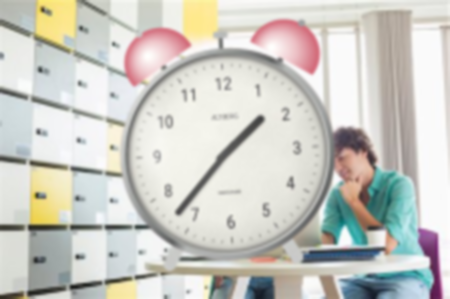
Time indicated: 1h37
